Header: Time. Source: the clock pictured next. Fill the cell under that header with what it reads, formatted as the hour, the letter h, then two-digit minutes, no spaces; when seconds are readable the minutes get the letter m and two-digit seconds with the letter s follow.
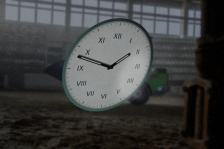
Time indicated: 1h48
